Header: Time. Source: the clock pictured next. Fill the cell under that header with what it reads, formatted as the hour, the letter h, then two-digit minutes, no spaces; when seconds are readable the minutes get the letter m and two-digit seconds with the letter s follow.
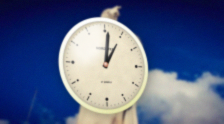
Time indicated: 1h01
